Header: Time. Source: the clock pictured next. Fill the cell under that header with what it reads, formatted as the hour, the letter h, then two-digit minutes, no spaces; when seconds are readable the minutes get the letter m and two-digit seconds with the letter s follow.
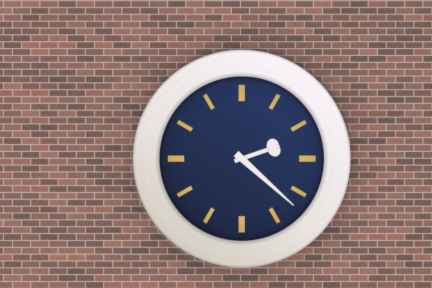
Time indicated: 2h22
